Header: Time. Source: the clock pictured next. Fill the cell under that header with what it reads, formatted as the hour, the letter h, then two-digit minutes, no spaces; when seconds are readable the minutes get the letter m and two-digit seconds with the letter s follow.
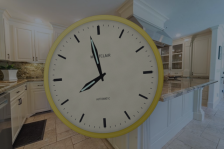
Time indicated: 7h58
